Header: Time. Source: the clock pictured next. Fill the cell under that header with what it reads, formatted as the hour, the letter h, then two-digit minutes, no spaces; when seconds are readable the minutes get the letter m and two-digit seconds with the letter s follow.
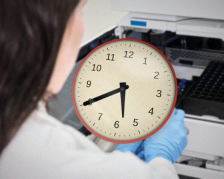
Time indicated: 5h40
